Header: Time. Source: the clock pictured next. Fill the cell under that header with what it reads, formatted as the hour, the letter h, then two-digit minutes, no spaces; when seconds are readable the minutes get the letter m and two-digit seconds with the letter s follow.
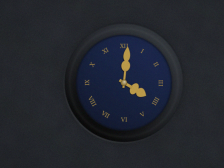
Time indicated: 4h01
